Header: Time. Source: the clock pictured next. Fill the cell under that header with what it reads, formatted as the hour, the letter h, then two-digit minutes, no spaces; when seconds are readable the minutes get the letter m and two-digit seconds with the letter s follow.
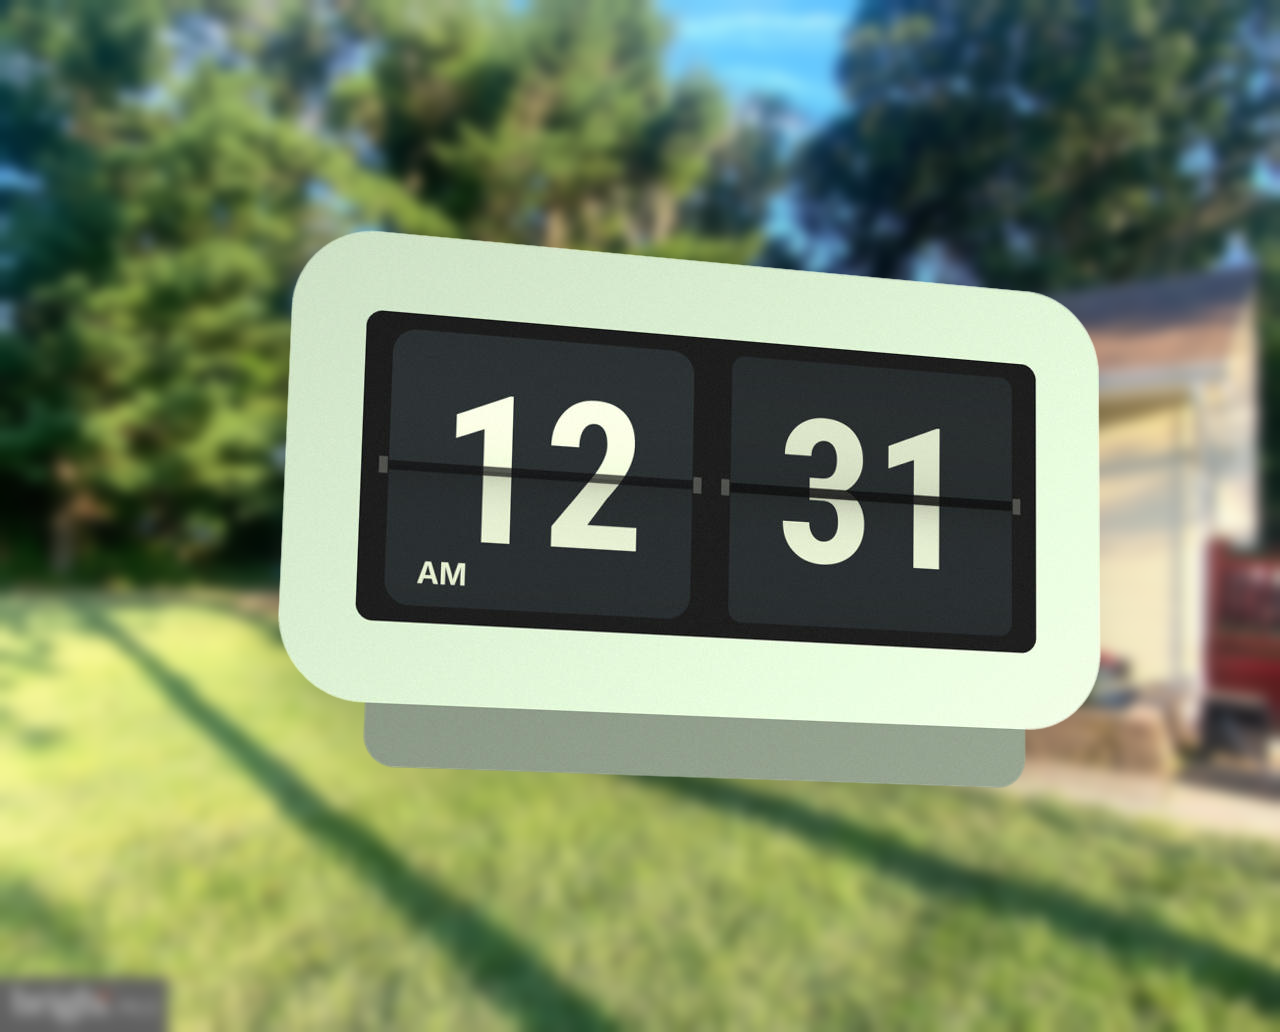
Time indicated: 12h31
